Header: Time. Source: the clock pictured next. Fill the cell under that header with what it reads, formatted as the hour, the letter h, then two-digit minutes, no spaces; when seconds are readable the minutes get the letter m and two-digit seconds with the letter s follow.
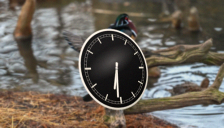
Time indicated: 6h31
